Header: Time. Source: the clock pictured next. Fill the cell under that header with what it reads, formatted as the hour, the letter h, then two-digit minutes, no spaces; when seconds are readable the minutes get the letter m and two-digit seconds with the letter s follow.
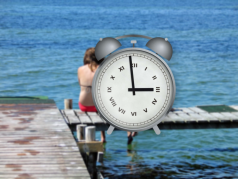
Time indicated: 2h59
